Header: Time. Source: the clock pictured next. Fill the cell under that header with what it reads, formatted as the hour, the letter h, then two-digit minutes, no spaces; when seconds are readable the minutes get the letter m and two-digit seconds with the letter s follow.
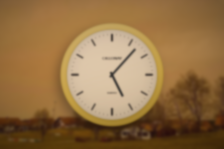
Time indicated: 5h07
